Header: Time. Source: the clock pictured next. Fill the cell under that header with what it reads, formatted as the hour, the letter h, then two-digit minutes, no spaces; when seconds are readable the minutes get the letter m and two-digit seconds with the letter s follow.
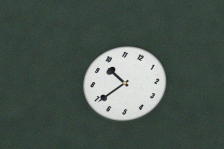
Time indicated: 9h34
